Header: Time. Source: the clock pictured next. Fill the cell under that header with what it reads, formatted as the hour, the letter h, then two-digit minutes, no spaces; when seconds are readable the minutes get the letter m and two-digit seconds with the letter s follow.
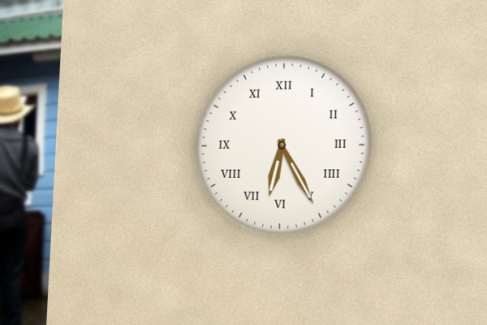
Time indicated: 6h25
